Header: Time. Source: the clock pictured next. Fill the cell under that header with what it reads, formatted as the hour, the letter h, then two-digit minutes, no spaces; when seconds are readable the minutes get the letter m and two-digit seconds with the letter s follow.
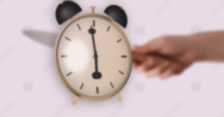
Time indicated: 5h59
